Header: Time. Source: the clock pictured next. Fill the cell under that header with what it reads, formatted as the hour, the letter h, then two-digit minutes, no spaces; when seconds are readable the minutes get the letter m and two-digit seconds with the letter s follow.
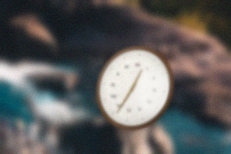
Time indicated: 12h34
